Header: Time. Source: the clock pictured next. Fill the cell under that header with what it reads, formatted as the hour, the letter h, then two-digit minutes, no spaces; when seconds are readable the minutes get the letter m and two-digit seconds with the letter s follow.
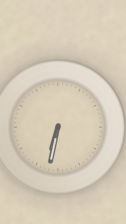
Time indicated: 6h32
